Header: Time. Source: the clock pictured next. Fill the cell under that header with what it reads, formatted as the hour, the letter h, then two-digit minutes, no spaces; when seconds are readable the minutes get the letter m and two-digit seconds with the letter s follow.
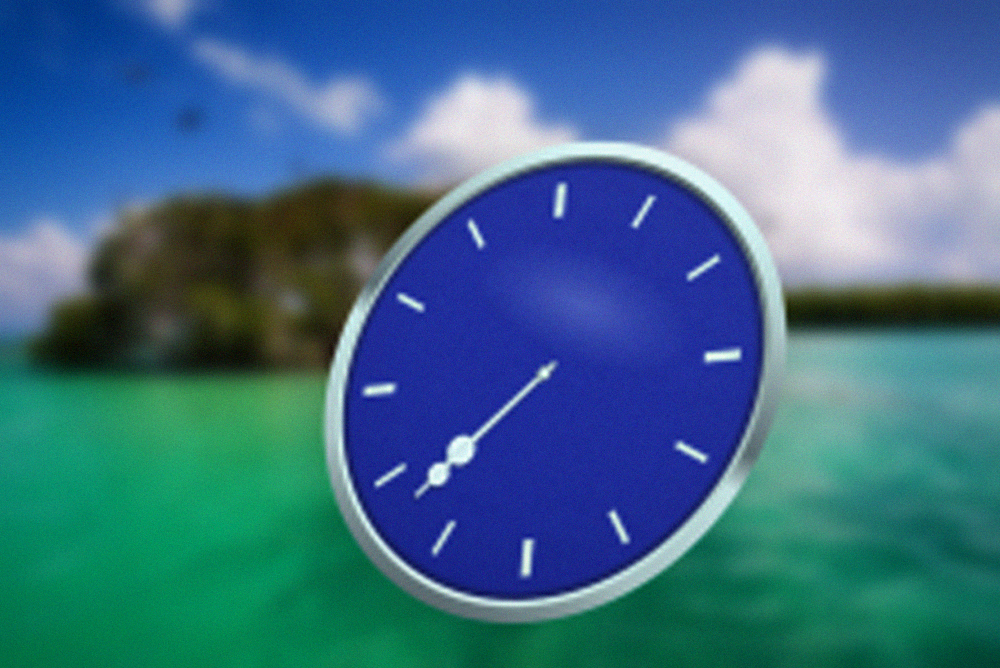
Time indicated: 7h38
